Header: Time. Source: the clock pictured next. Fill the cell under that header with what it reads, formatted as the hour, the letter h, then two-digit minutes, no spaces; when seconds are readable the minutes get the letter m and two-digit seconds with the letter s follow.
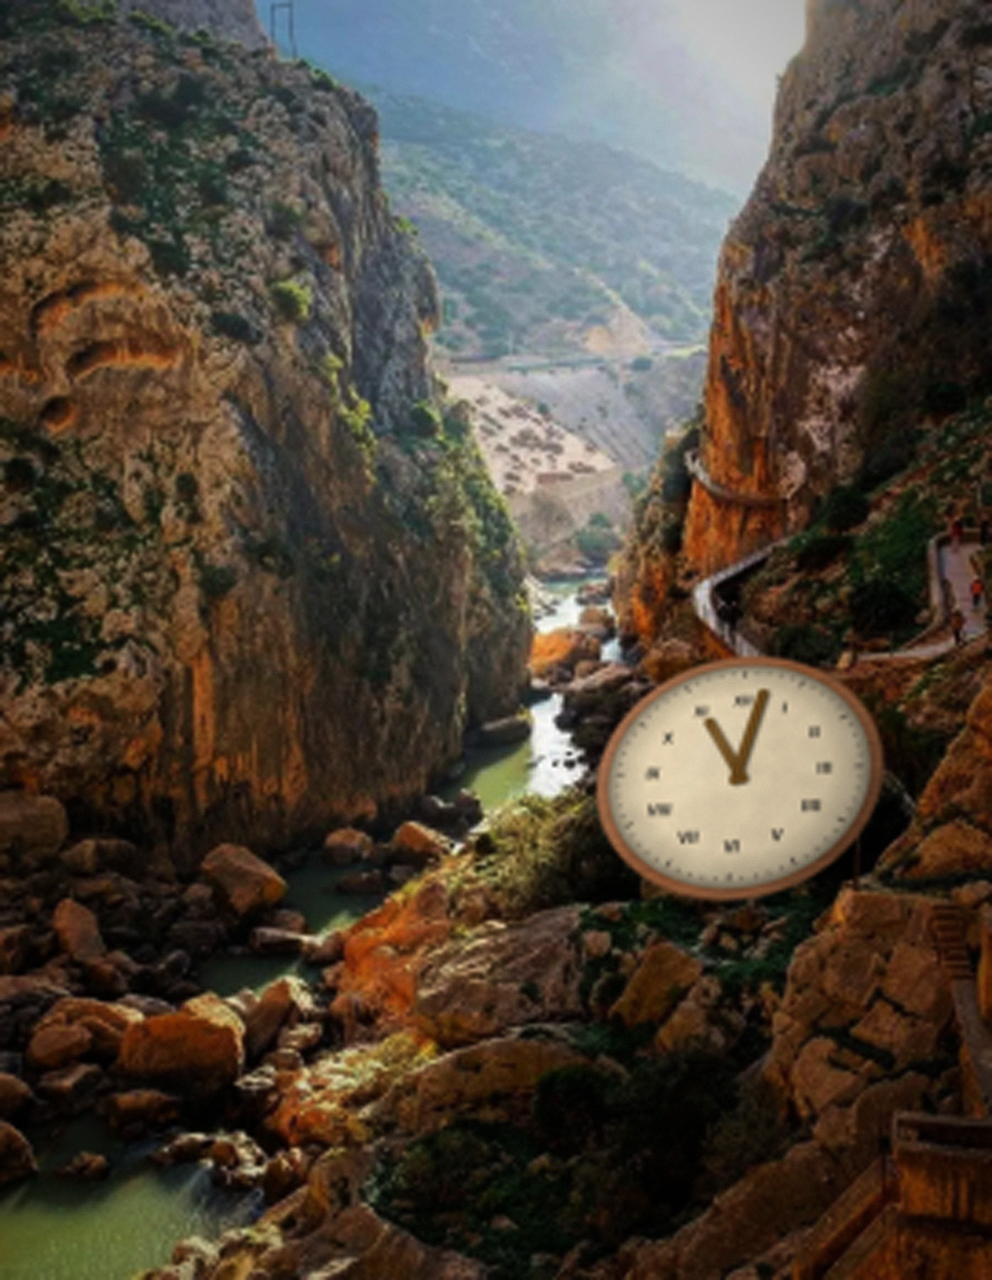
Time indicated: 11h02
